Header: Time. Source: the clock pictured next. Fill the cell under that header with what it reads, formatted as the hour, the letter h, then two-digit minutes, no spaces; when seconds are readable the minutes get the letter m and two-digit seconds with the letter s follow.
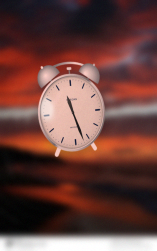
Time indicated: 11h27
